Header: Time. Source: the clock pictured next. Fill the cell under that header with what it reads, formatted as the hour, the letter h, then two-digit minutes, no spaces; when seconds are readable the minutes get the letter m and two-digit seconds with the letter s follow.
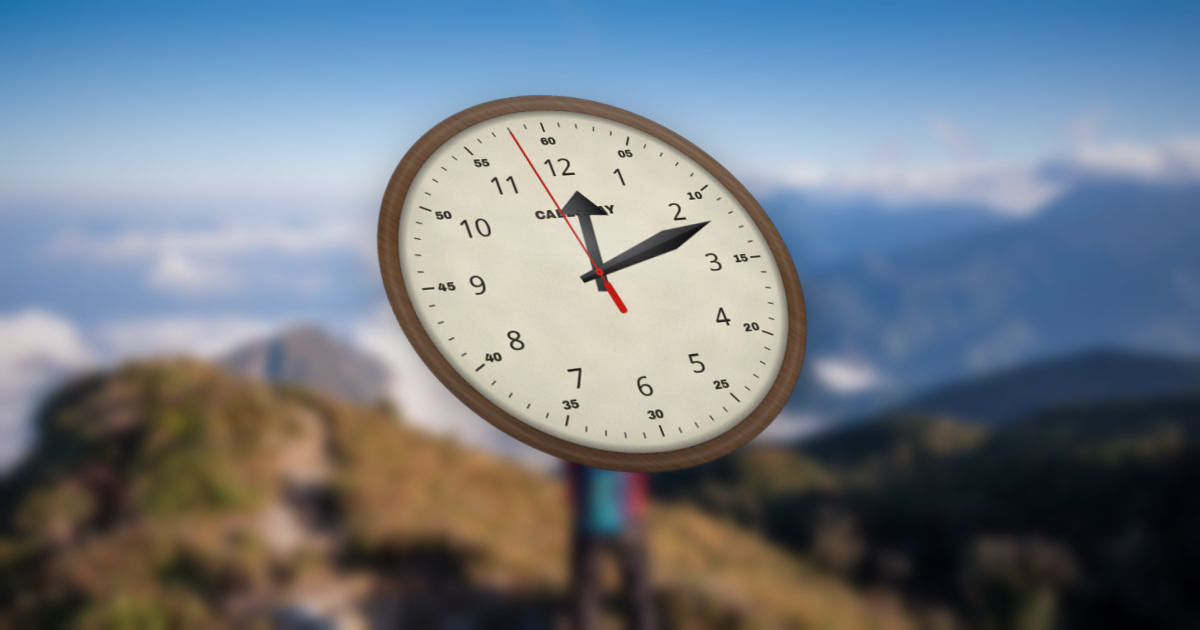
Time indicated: 12h11m58s
